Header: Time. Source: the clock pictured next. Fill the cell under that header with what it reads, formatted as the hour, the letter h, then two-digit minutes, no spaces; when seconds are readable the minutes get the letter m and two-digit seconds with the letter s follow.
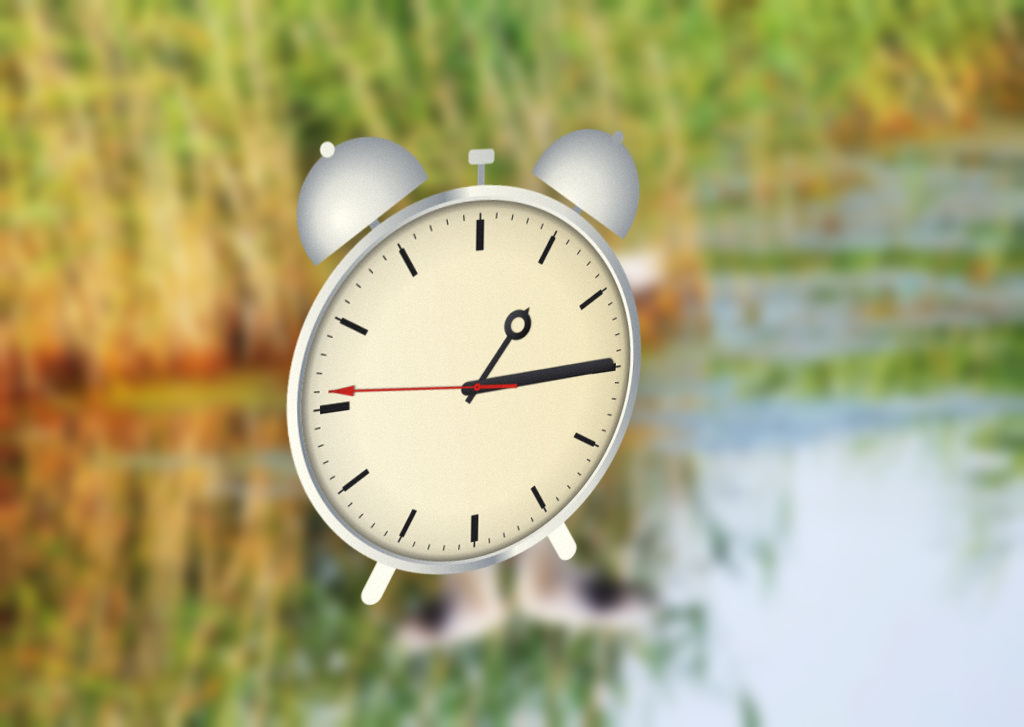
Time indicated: 1h14m46s
